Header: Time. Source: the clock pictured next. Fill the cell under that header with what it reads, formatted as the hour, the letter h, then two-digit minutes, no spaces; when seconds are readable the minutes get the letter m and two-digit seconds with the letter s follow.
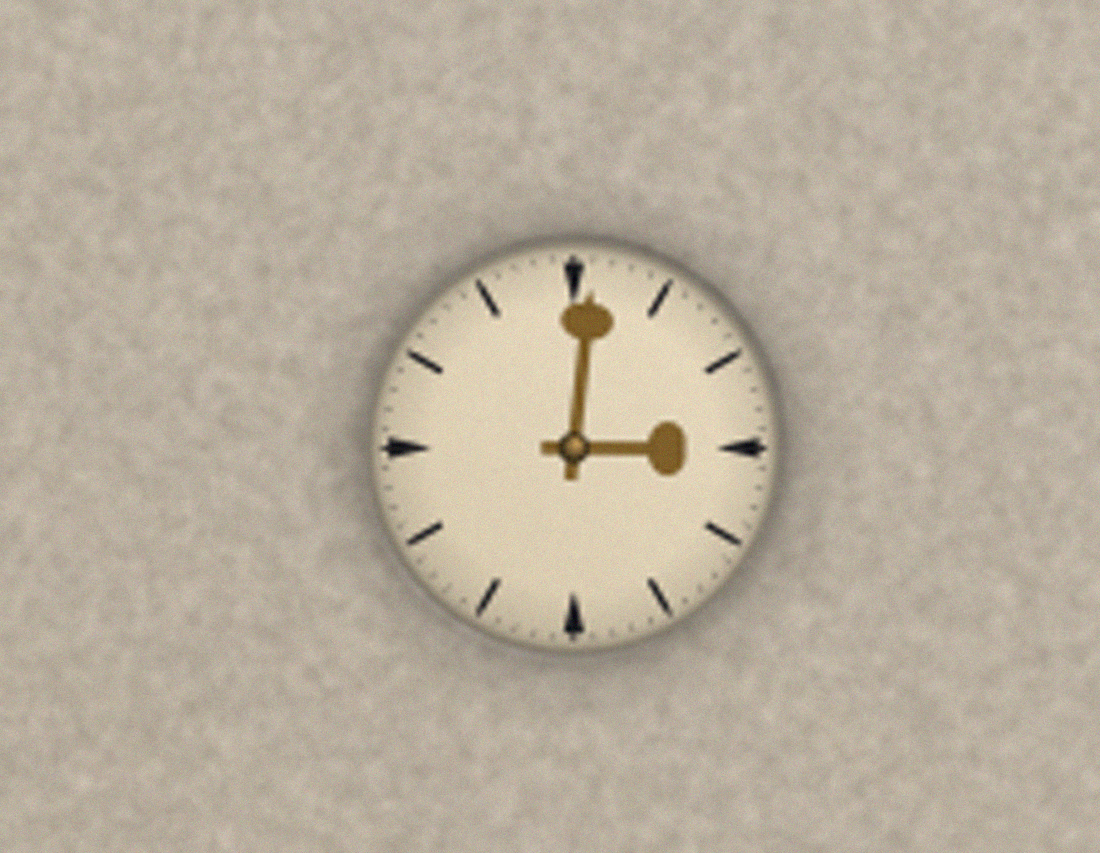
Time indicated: 3h01
